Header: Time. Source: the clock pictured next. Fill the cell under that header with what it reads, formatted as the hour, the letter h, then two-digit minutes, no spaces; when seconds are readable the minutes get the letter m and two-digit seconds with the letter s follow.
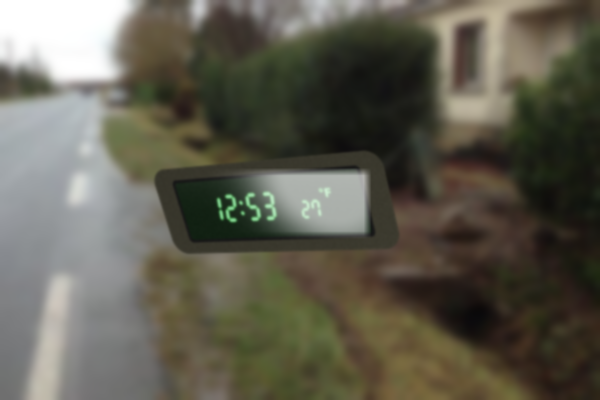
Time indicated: 12h53
